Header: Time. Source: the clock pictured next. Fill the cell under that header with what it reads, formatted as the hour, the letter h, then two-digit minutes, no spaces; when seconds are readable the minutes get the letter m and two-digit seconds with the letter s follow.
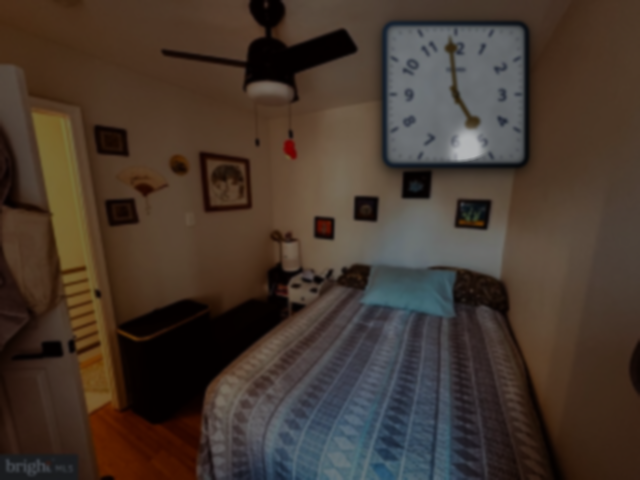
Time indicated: 4h59
